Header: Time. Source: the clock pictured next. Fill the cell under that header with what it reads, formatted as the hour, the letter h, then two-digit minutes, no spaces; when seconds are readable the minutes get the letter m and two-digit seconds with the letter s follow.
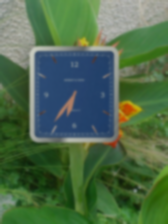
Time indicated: 6h36
